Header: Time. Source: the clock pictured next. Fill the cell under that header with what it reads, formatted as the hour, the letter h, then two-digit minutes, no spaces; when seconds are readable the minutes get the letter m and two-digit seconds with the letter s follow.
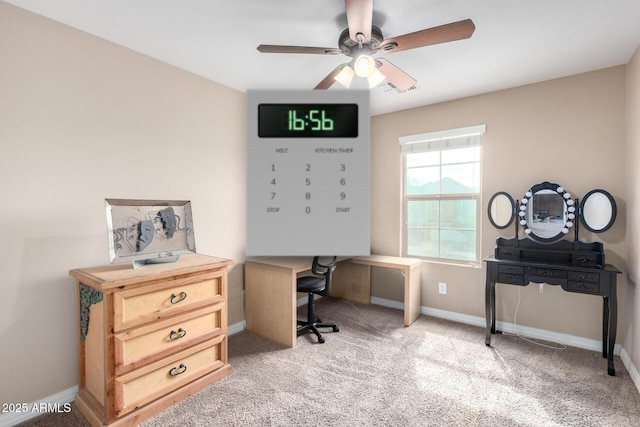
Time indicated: 16h56
